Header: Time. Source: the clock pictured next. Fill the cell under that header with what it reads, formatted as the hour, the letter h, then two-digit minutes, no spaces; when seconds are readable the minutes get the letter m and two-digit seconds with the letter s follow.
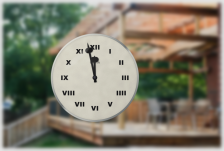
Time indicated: 11h58
